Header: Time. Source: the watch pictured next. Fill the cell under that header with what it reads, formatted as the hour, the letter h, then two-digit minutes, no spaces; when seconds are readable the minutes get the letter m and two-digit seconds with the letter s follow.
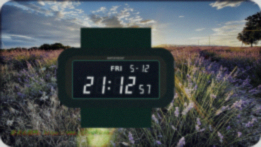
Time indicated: 21h12
